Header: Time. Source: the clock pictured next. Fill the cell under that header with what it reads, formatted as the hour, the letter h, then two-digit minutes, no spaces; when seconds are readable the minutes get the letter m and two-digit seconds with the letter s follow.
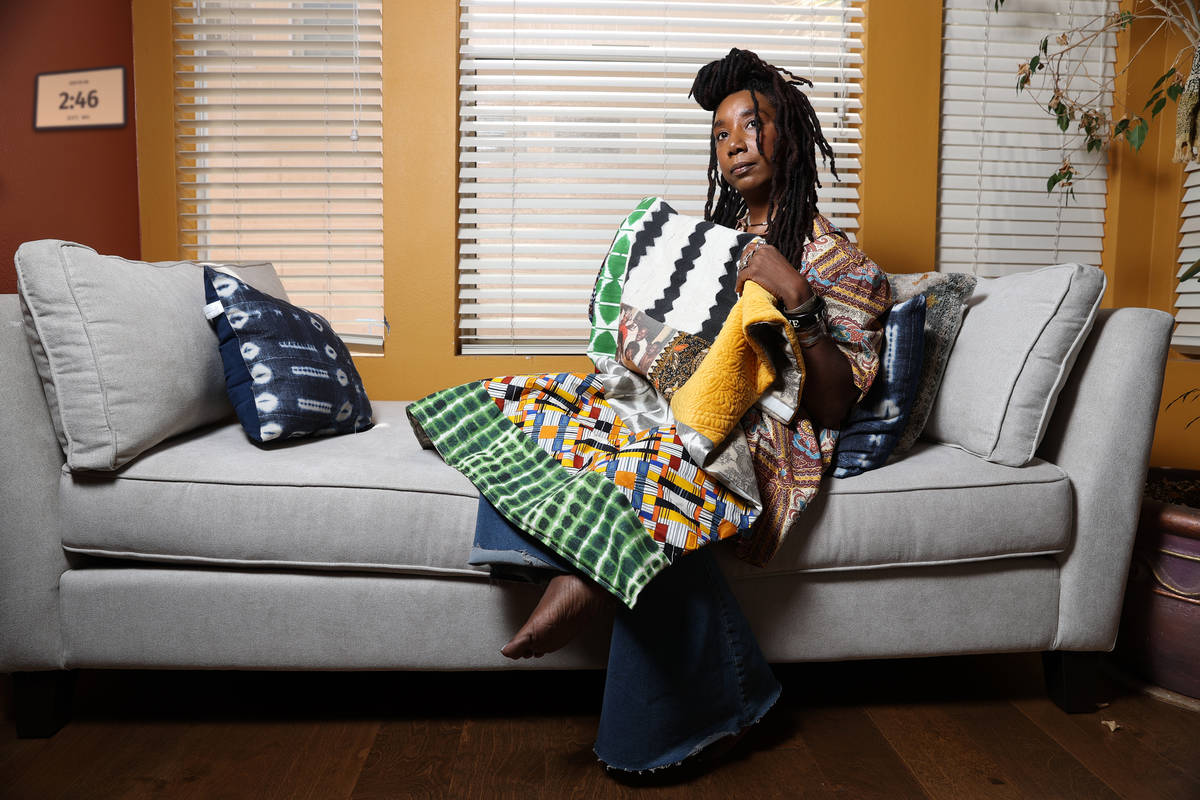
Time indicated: 2h46
